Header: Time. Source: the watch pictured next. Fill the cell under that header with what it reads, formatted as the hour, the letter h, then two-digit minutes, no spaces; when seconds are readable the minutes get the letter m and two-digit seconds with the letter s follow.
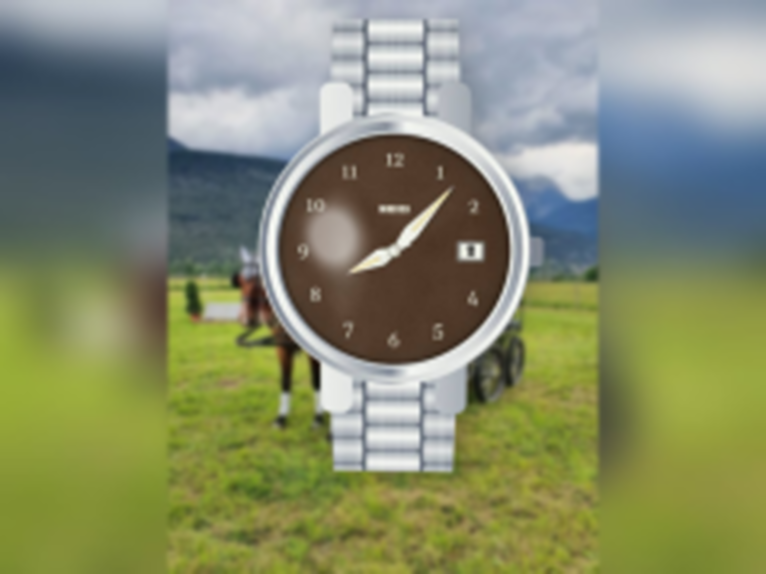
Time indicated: 8h07
